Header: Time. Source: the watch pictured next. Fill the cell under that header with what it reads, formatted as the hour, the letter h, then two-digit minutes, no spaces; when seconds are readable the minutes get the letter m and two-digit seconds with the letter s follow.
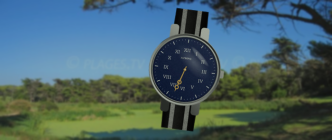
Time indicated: 6h33
